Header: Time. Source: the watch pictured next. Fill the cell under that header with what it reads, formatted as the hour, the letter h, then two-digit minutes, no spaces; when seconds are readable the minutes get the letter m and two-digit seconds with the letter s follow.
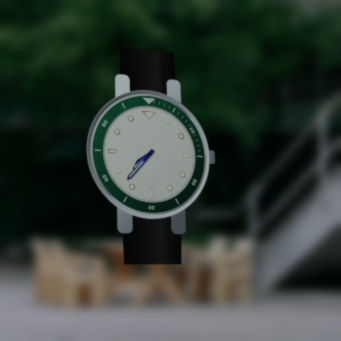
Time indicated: 7h37
